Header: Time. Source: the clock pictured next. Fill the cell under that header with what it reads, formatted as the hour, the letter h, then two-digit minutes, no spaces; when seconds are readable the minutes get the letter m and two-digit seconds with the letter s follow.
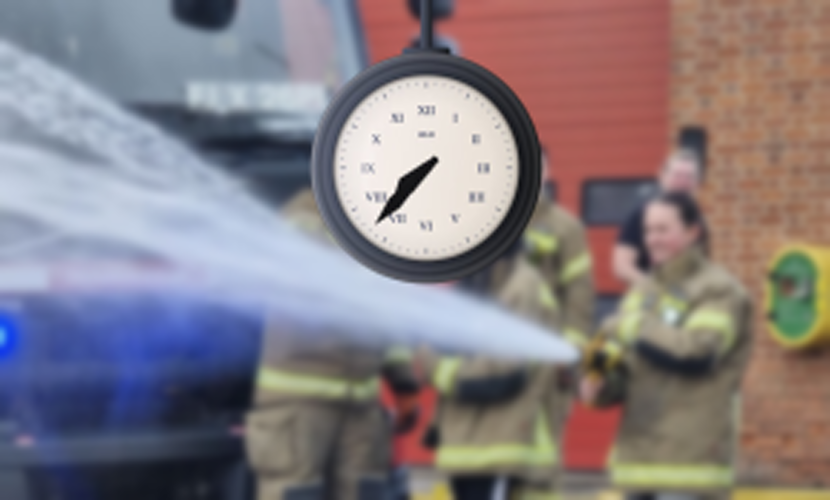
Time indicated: 7h37
